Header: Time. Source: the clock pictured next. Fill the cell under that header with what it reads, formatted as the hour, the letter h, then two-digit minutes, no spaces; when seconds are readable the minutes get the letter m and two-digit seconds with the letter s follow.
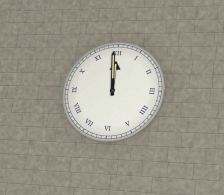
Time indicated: 11h59
